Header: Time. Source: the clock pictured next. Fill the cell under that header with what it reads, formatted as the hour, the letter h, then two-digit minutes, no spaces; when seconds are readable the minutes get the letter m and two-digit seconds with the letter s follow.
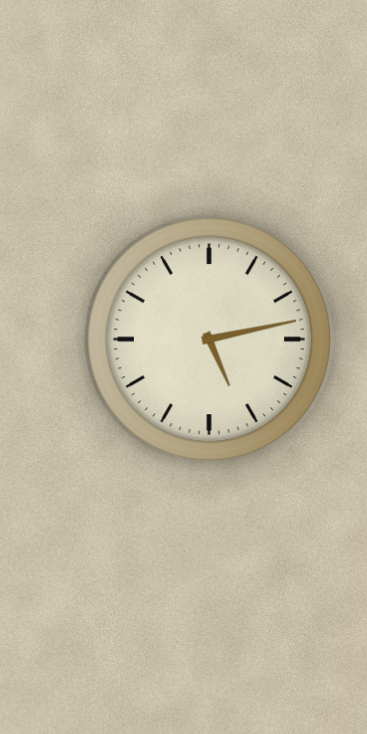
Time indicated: 5h13
